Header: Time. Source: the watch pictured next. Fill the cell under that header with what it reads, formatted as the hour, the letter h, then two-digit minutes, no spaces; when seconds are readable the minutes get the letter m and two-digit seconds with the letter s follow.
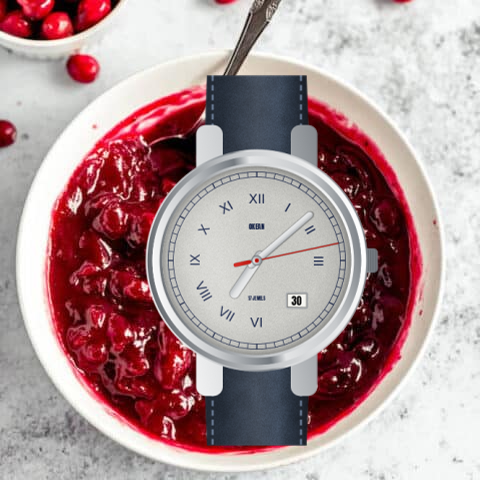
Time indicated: 7h08m13s
